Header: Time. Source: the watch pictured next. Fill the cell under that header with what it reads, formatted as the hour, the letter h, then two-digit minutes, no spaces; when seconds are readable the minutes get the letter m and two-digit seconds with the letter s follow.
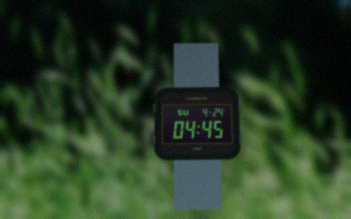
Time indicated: 4h45
